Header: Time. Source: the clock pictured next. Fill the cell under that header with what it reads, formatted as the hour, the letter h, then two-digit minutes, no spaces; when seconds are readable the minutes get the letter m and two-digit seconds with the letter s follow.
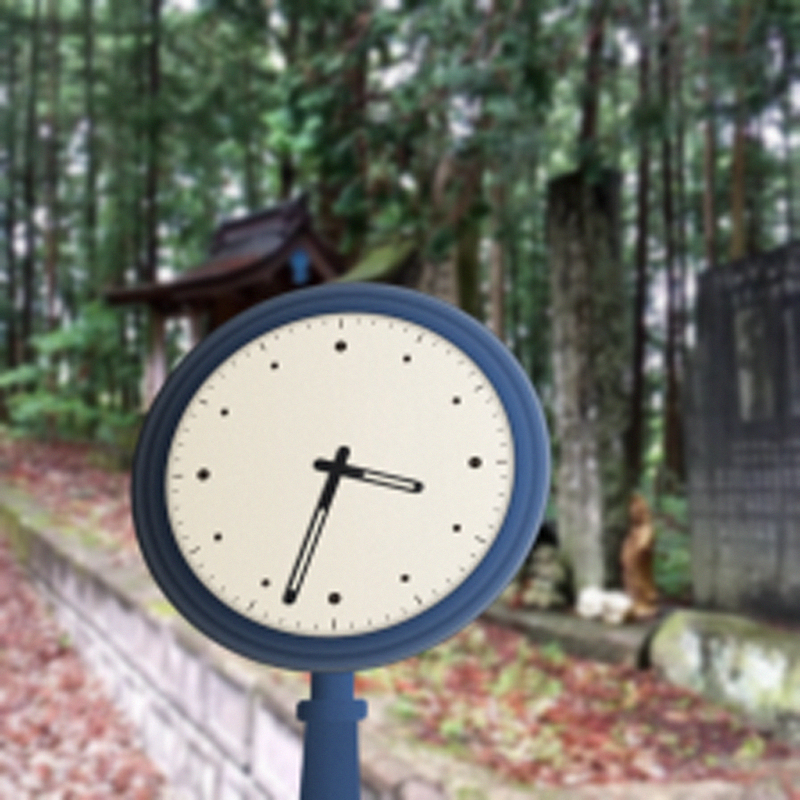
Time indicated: 3h33
